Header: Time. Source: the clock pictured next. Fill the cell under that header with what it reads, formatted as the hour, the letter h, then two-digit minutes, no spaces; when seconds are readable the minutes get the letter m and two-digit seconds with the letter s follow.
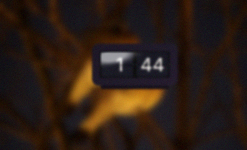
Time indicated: 1h44
